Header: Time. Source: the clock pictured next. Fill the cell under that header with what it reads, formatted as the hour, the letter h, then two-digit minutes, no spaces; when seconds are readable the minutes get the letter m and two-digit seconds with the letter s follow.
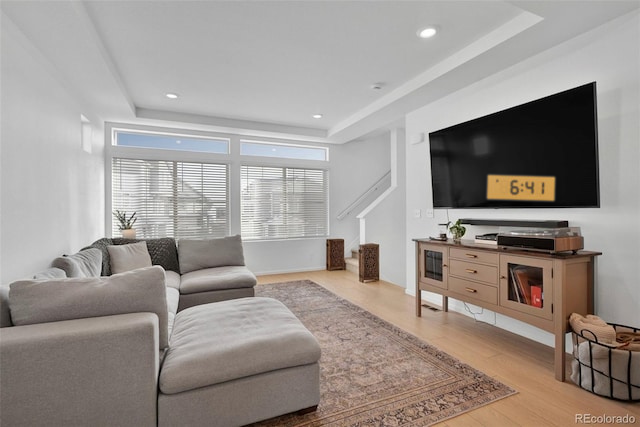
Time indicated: 6h41
